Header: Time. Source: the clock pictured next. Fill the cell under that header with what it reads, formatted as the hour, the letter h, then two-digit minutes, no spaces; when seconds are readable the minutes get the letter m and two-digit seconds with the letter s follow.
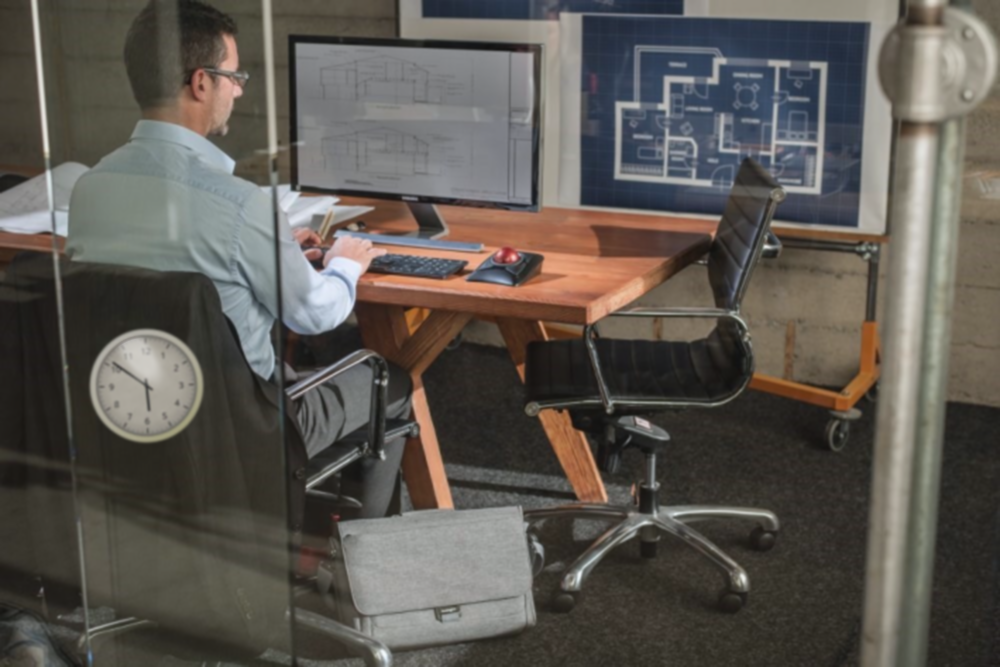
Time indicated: 5h51
